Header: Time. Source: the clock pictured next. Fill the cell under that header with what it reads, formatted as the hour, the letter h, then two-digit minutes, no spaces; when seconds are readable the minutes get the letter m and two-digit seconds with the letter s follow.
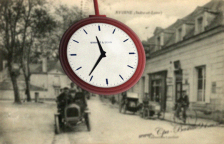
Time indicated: 11h36
